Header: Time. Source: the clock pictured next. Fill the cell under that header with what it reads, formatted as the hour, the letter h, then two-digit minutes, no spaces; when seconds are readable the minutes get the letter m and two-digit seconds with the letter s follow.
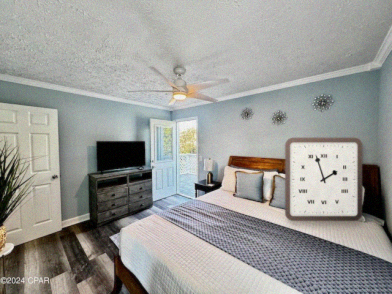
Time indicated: 1h57
